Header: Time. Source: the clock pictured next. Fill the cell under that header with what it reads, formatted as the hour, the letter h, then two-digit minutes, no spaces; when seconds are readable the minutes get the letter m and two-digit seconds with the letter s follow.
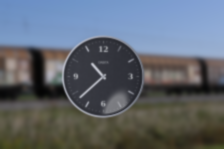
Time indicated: 10h38
